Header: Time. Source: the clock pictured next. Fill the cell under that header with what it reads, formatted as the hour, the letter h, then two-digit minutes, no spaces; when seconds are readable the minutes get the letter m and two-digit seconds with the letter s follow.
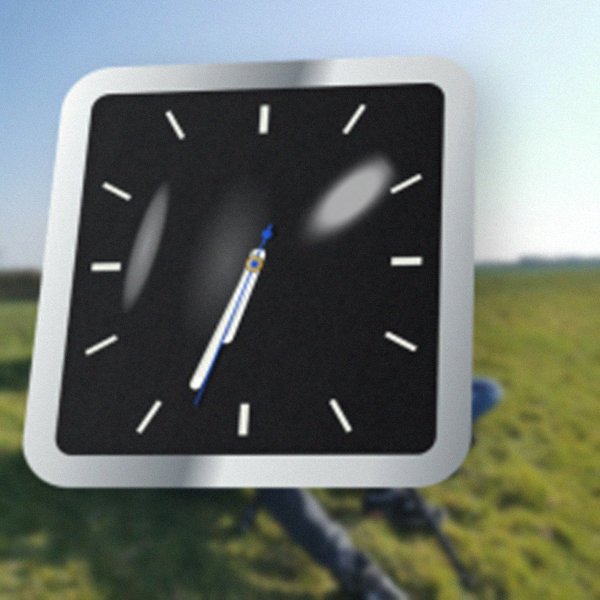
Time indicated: 6h33m33s
